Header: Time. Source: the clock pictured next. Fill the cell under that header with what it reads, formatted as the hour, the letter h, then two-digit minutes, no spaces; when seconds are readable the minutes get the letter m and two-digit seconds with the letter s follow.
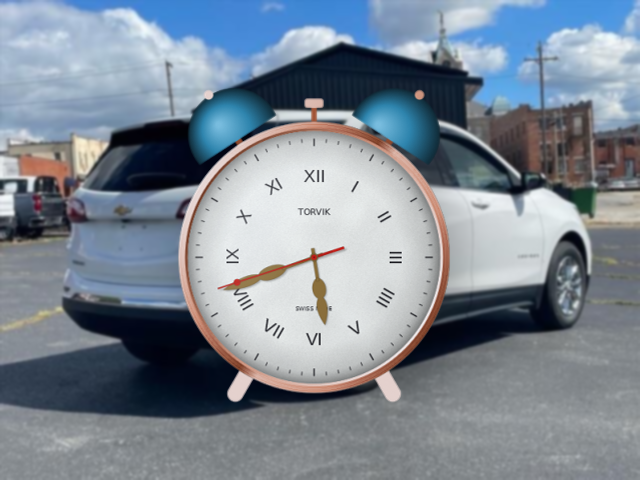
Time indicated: 5h41m42s
